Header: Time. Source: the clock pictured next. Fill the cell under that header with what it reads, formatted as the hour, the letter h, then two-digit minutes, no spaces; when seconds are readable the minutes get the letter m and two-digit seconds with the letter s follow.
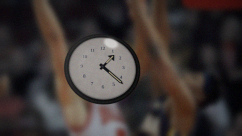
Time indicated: 1h22
